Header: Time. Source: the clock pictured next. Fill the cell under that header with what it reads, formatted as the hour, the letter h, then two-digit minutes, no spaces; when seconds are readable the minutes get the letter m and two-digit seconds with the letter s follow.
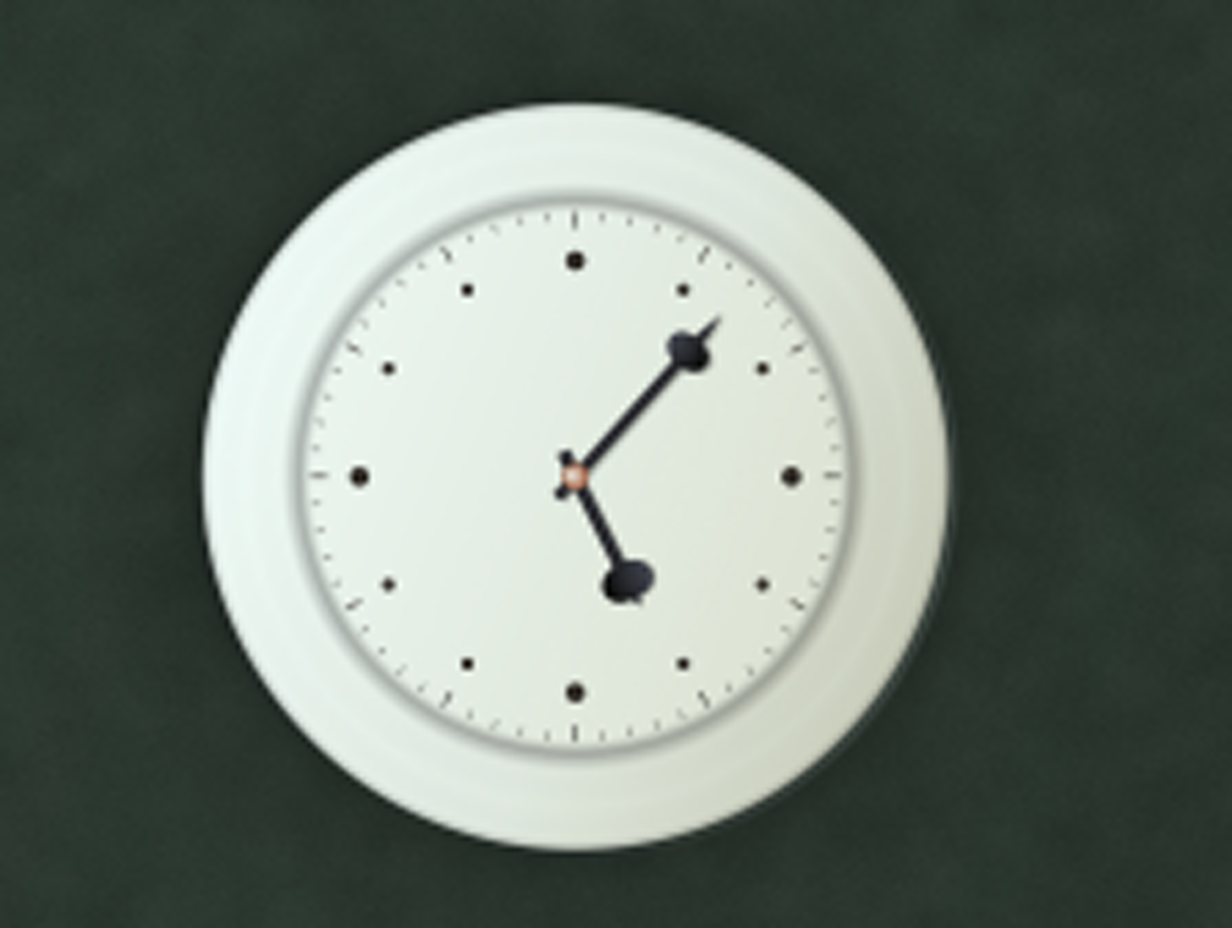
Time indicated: 5h07
